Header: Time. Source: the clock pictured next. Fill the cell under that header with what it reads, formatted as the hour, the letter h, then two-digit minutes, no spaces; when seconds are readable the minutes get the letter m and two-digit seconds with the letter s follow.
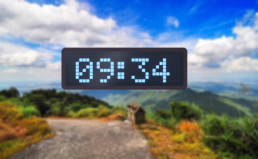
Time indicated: 9h34
